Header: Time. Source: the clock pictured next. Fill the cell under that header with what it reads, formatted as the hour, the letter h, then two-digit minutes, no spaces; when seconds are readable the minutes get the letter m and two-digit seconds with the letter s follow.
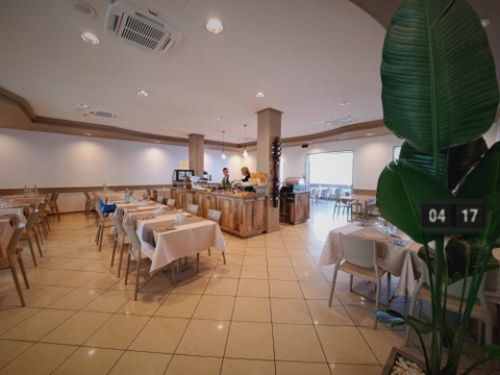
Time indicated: 4h17
